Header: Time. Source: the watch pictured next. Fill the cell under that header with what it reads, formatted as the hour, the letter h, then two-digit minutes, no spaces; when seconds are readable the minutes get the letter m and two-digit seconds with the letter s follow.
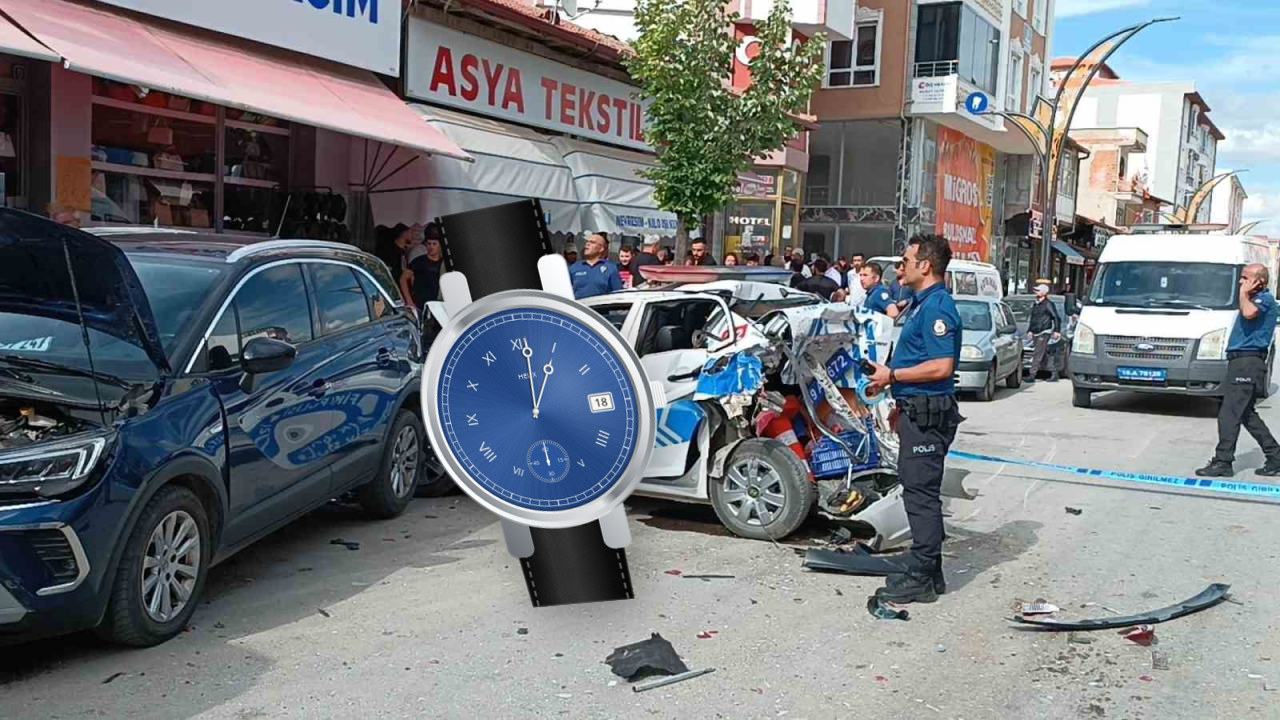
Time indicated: 1h01
